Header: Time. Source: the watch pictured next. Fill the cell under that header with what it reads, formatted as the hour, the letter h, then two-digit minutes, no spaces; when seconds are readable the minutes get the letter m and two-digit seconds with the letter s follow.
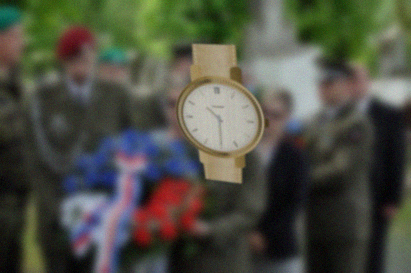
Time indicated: 10h30
